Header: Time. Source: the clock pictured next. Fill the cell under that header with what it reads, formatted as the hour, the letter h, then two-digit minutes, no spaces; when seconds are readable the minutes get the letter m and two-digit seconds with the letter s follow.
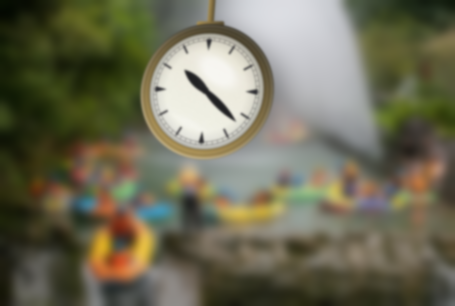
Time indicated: 10h22
